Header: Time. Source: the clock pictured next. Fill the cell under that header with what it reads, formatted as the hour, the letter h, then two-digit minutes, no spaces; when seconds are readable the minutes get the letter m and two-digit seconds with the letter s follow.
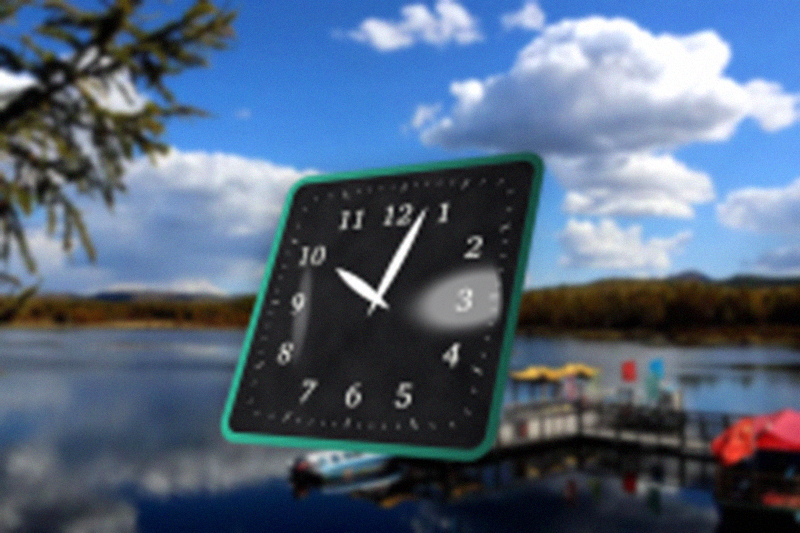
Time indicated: 10h03
